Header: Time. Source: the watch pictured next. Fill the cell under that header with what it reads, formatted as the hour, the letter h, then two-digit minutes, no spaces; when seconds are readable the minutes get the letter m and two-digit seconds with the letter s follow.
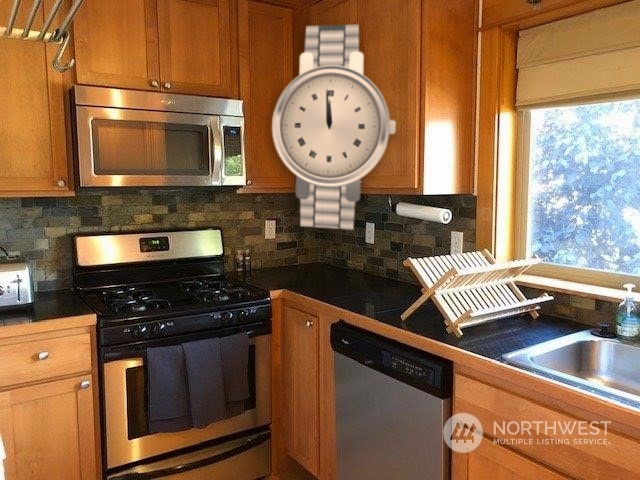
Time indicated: 11h59
